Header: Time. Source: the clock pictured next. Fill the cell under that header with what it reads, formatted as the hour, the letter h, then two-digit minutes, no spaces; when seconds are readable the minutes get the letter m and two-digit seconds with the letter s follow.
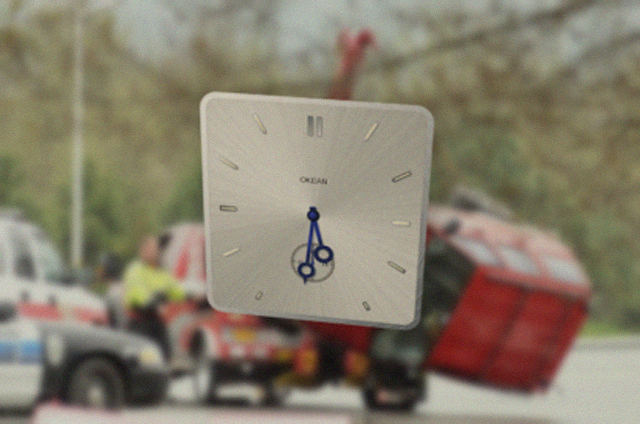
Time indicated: 5h31
